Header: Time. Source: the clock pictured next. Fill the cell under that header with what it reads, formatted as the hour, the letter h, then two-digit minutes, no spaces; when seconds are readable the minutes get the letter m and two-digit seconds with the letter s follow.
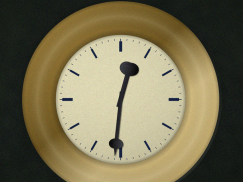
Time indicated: 12h31
